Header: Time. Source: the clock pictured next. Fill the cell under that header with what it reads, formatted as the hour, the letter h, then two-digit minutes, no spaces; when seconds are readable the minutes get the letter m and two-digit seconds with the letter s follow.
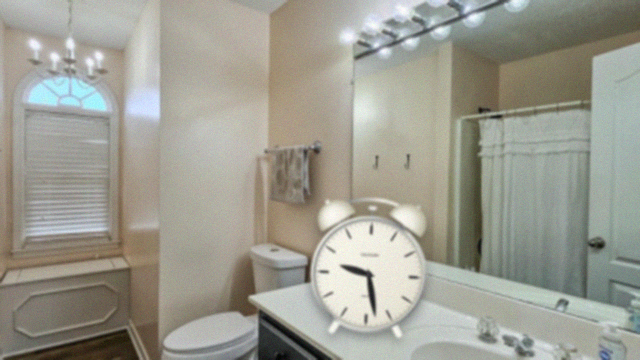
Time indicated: 9h28
